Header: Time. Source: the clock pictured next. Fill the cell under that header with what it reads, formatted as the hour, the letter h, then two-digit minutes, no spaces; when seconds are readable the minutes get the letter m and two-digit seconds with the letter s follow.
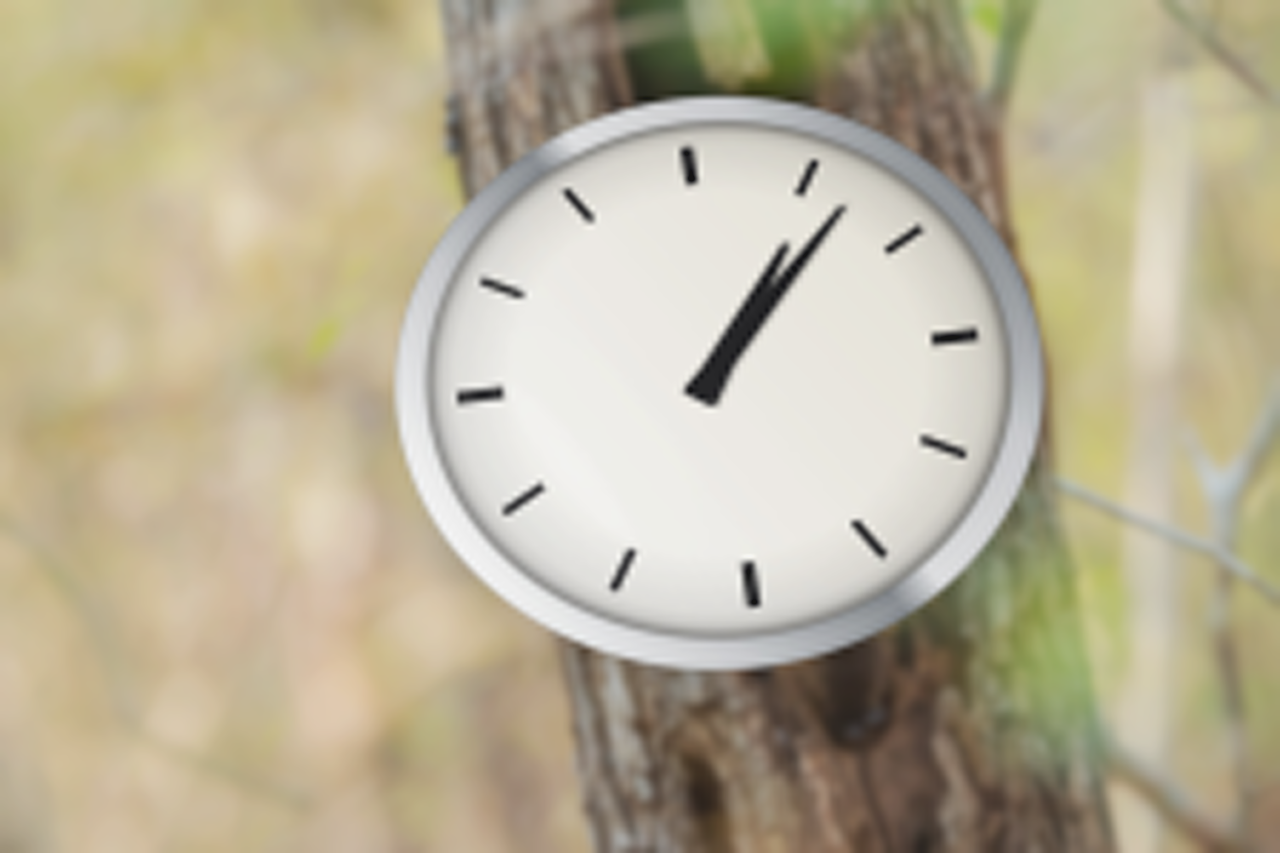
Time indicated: 1h07
